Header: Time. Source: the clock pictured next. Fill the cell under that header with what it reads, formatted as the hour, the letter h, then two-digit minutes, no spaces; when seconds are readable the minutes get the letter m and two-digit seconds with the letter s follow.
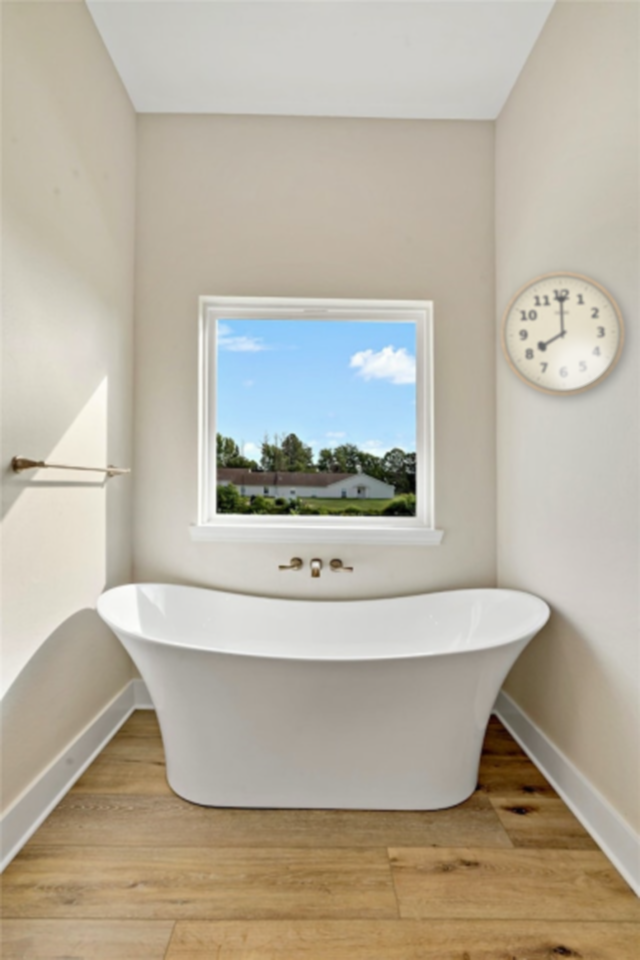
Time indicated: 8h00
